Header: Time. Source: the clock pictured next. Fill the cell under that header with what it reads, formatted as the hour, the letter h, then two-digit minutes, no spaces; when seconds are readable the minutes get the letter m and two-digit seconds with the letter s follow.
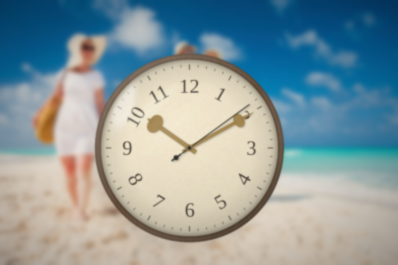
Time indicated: 10h10m09s
